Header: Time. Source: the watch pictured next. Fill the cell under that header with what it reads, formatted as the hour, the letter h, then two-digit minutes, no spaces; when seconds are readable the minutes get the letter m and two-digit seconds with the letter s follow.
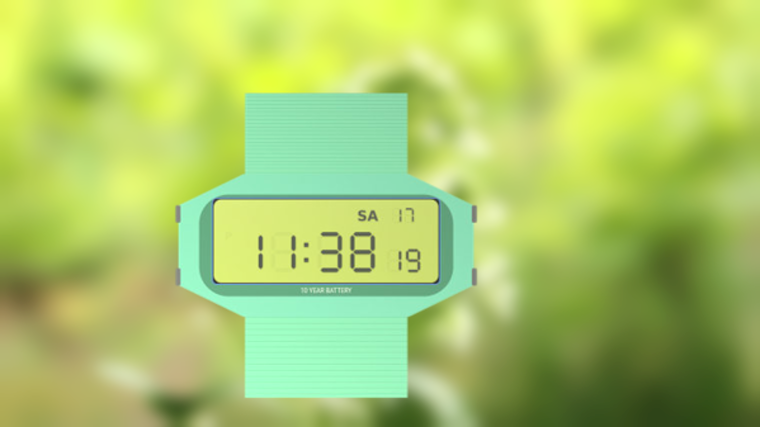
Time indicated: 11h38m19s
